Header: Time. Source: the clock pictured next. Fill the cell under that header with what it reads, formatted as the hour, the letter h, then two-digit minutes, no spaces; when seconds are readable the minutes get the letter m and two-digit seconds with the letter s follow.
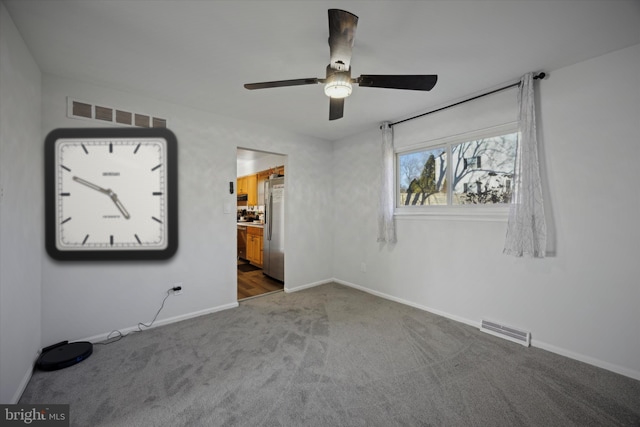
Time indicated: 4h49
